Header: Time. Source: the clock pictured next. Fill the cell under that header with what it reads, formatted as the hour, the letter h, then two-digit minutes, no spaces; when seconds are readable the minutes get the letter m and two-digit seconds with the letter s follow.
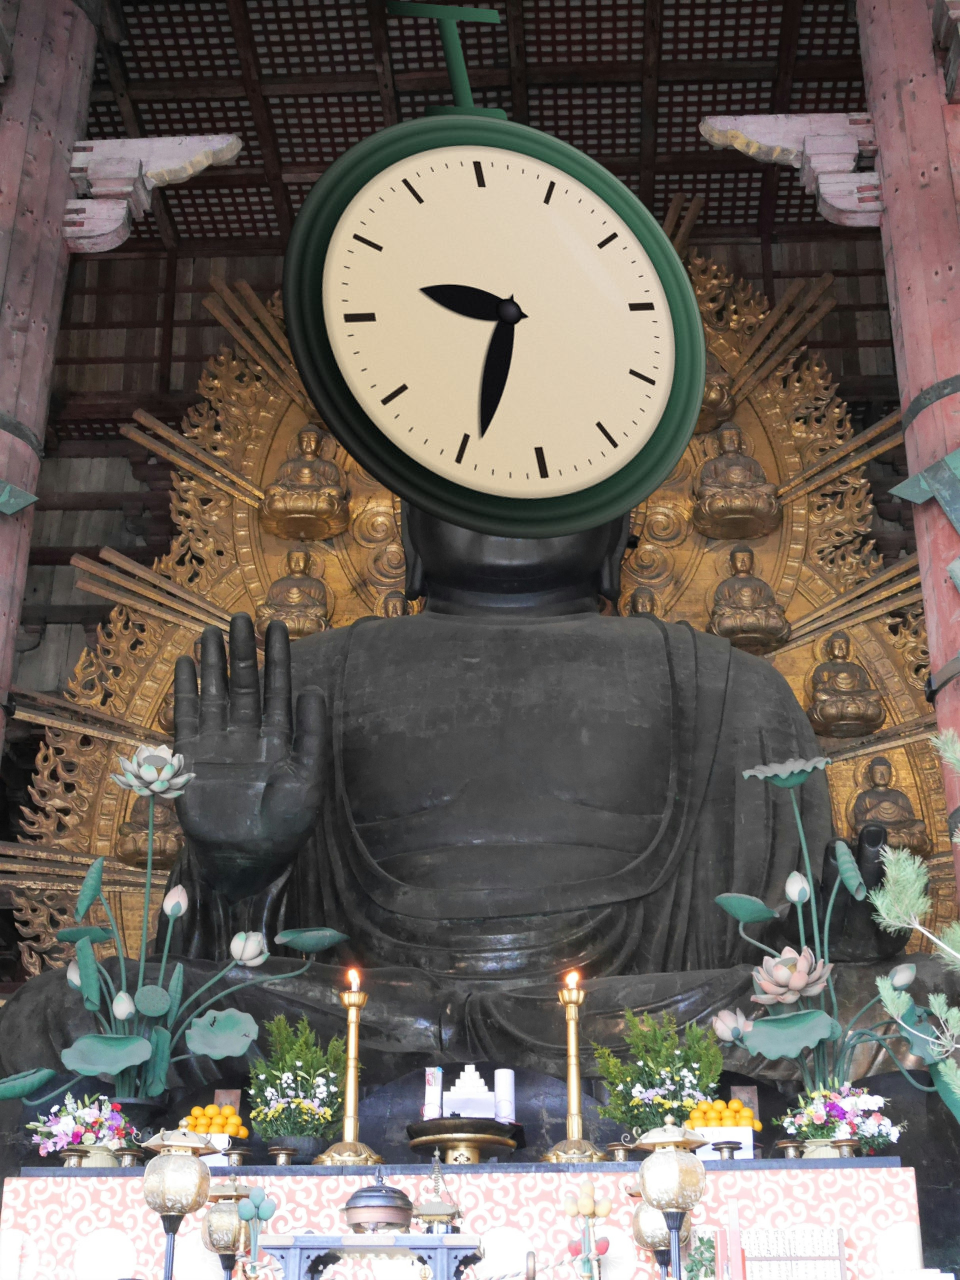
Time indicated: 9h34
